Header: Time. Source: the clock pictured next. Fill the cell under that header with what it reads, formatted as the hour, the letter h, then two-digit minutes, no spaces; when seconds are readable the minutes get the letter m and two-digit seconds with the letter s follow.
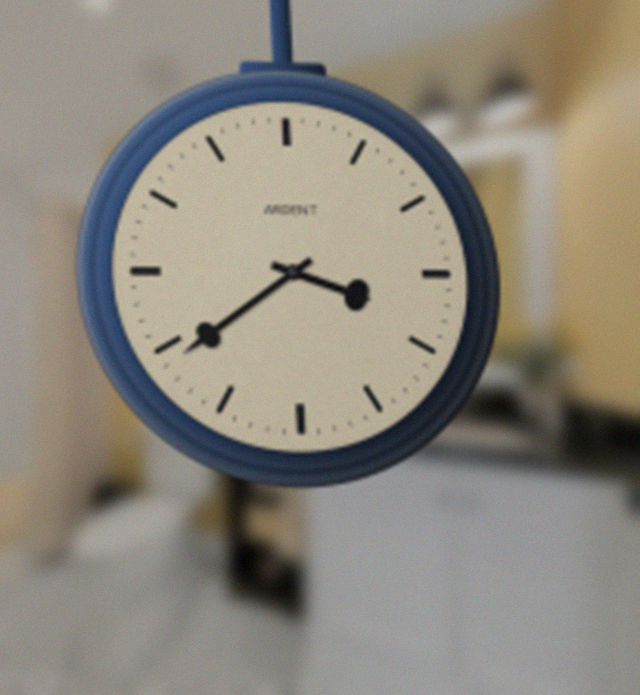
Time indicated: 3h39
